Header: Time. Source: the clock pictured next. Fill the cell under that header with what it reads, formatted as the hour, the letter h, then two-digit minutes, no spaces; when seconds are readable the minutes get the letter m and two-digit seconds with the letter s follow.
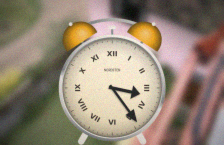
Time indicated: 3h24
